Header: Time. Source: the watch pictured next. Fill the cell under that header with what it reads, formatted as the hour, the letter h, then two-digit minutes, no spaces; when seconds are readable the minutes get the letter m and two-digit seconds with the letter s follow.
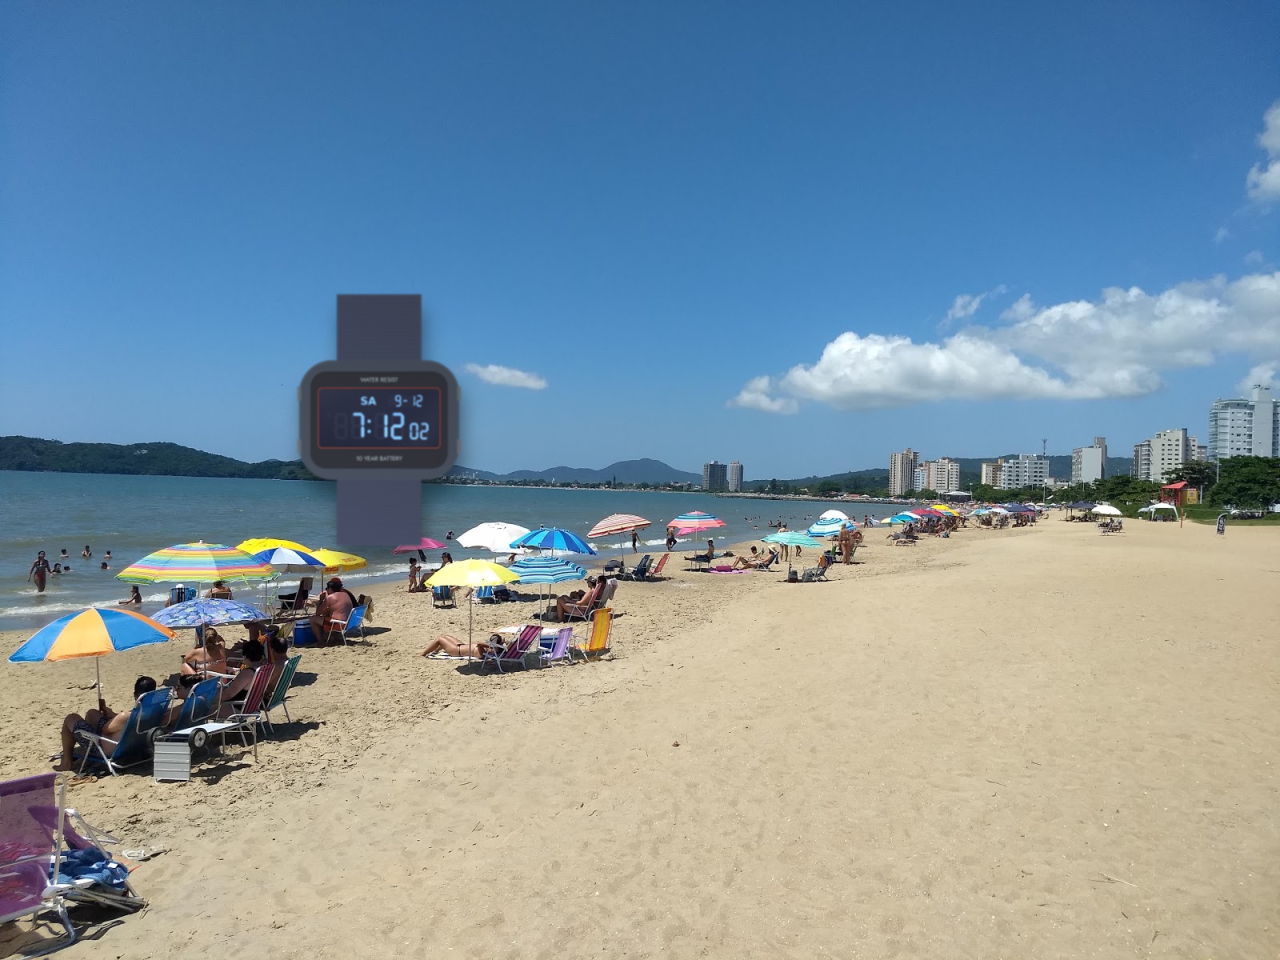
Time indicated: 7h12m02s
